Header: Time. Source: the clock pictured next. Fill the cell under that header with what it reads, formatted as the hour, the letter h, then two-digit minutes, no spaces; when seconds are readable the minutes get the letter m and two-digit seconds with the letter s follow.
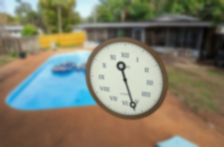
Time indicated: 11h27
